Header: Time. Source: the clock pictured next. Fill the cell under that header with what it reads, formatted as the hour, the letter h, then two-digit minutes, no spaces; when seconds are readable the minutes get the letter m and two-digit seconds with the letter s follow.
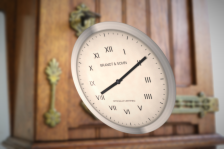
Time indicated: 8h10
